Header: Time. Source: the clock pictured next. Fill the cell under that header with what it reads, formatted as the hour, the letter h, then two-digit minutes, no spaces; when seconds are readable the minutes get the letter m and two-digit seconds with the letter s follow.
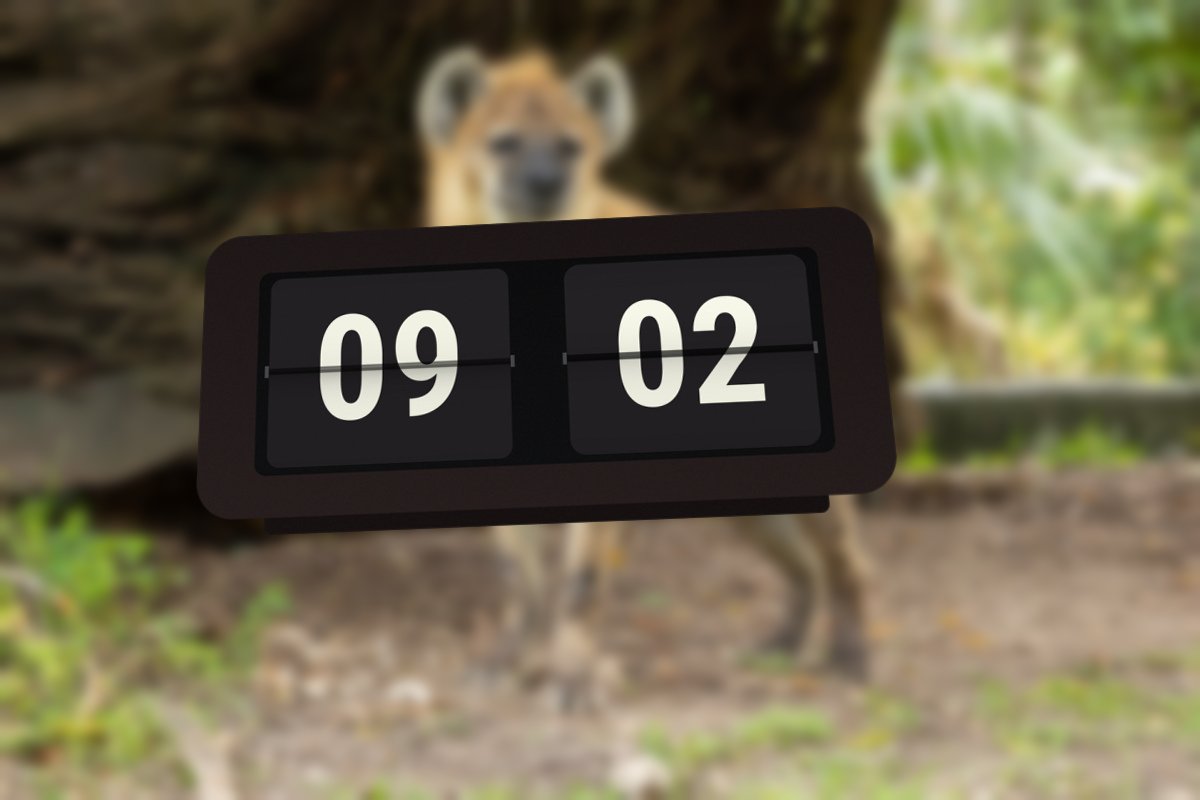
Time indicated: 9h02
